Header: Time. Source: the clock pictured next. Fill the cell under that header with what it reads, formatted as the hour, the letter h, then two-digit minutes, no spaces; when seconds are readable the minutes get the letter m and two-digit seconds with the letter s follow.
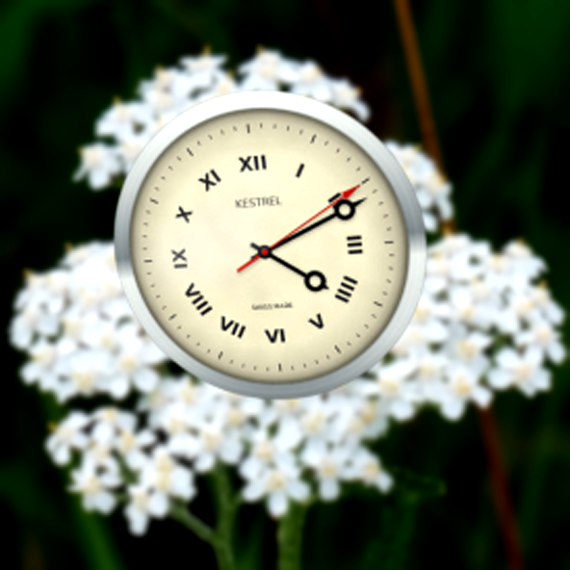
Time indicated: 4h11m10s
